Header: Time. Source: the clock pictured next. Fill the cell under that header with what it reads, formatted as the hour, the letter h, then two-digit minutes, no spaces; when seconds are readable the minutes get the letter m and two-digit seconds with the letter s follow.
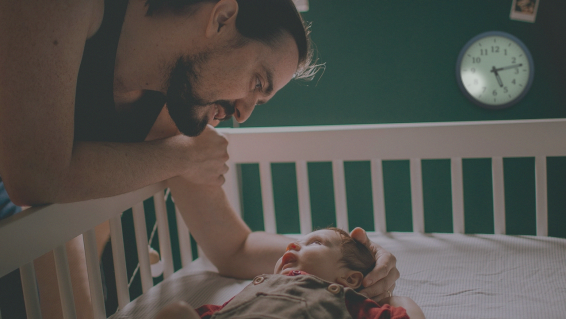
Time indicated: 5h13
